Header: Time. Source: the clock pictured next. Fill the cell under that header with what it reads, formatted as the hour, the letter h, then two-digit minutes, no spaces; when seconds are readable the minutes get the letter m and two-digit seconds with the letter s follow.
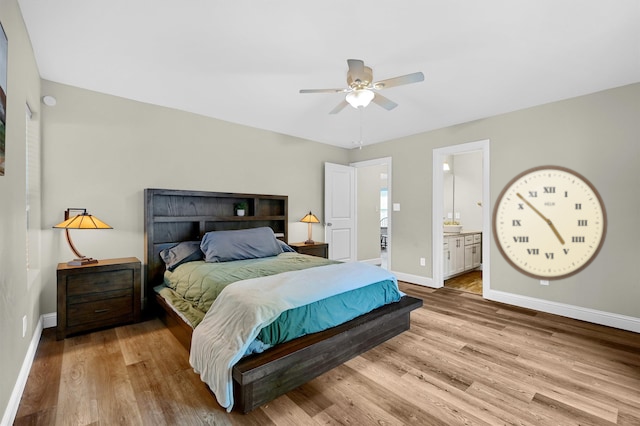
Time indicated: 4h52
